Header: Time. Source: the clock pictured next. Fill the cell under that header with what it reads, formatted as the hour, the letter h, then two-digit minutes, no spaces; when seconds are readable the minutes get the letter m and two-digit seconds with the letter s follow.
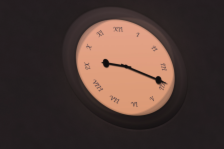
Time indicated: 9h19
